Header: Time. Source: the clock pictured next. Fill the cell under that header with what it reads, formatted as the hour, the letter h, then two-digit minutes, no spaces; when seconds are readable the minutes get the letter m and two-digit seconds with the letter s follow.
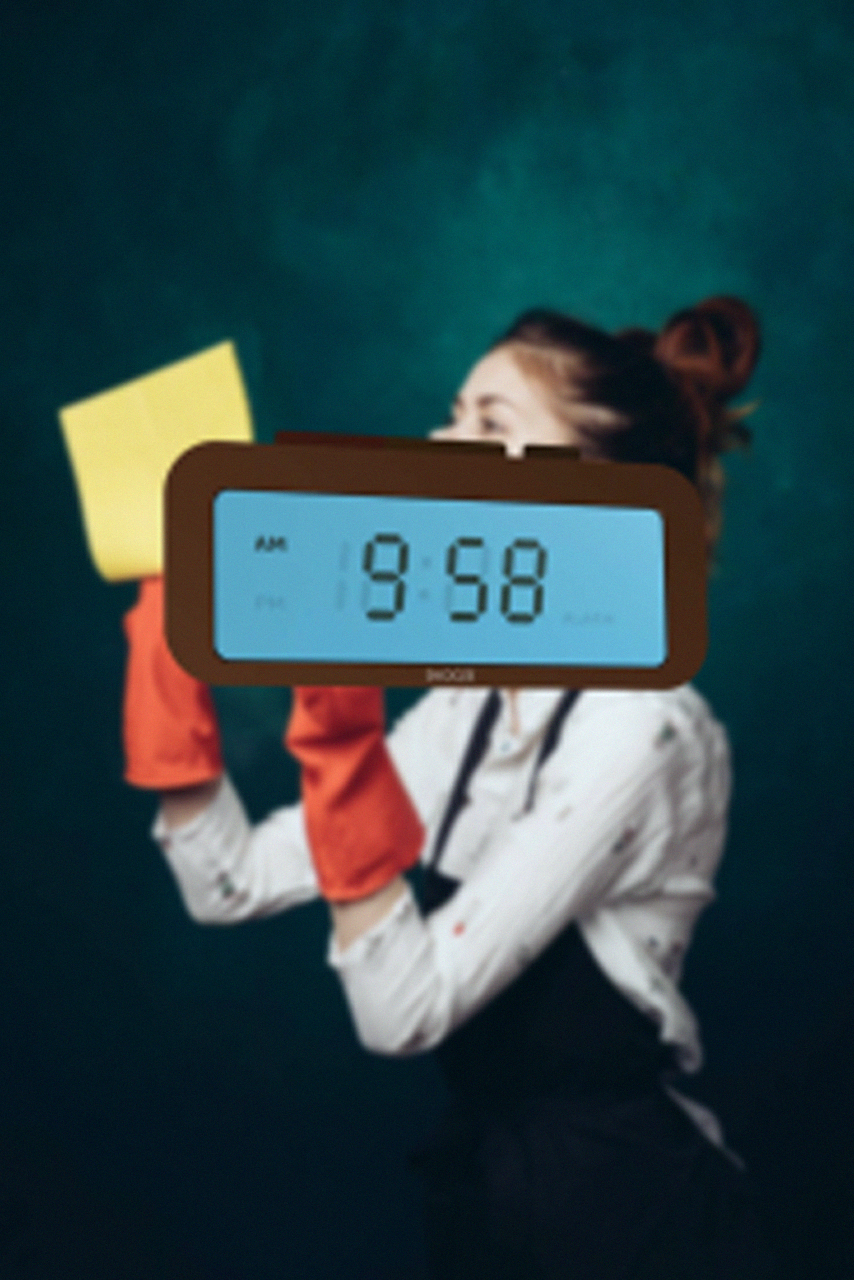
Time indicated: 9h58
